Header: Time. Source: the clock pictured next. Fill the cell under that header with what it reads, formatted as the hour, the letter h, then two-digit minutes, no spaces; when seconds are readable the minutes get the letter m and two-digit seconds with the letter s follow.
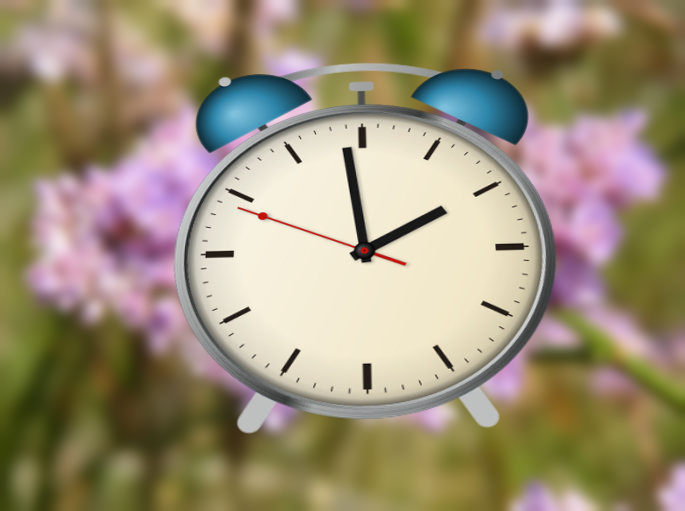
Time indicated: 1h58m49s
